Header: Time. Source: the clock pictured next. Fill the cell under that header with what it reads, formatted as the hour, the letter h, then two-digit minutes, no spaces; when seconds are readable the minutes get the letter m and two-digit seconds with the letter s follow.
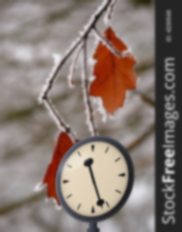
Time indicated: 11h27
